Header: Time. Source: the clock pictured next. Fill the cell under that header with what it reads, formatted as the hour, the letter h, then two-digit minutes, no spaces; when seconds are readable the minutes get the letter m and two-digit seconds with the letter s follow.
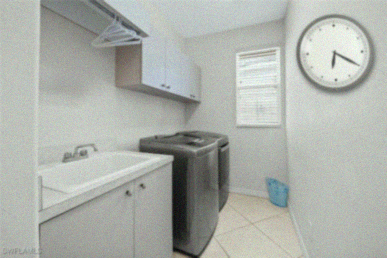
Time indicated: 6h20
